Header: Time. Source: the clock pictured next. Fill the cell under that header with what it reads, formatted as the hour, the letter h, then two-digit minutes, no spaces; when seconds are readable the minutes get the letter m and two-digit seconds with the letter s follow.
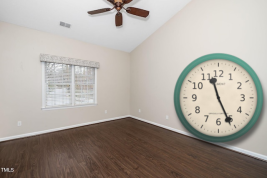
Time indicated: 11h26
